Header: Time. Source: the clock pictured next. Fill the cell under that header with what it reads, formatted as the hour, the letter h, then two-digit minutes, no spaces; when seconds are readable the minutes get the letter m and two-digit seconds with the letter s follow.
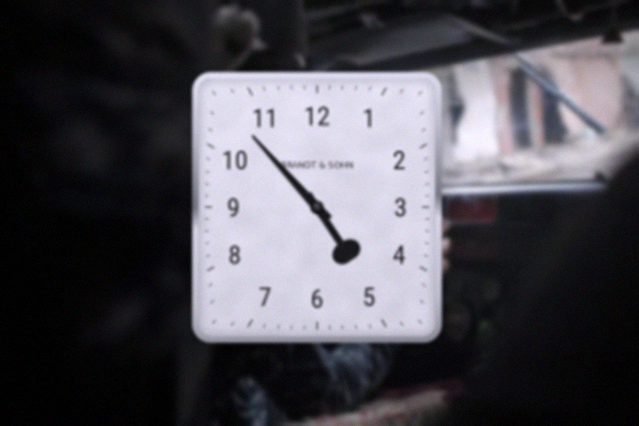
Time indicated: 4h53
